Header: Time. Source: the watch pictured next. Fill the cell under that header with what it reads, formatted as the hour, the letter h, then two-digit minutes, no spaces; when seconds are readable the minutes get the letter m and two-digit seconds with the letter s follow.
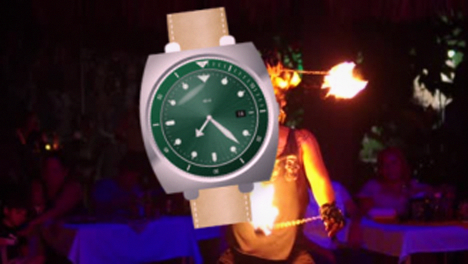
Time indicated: 7h23
